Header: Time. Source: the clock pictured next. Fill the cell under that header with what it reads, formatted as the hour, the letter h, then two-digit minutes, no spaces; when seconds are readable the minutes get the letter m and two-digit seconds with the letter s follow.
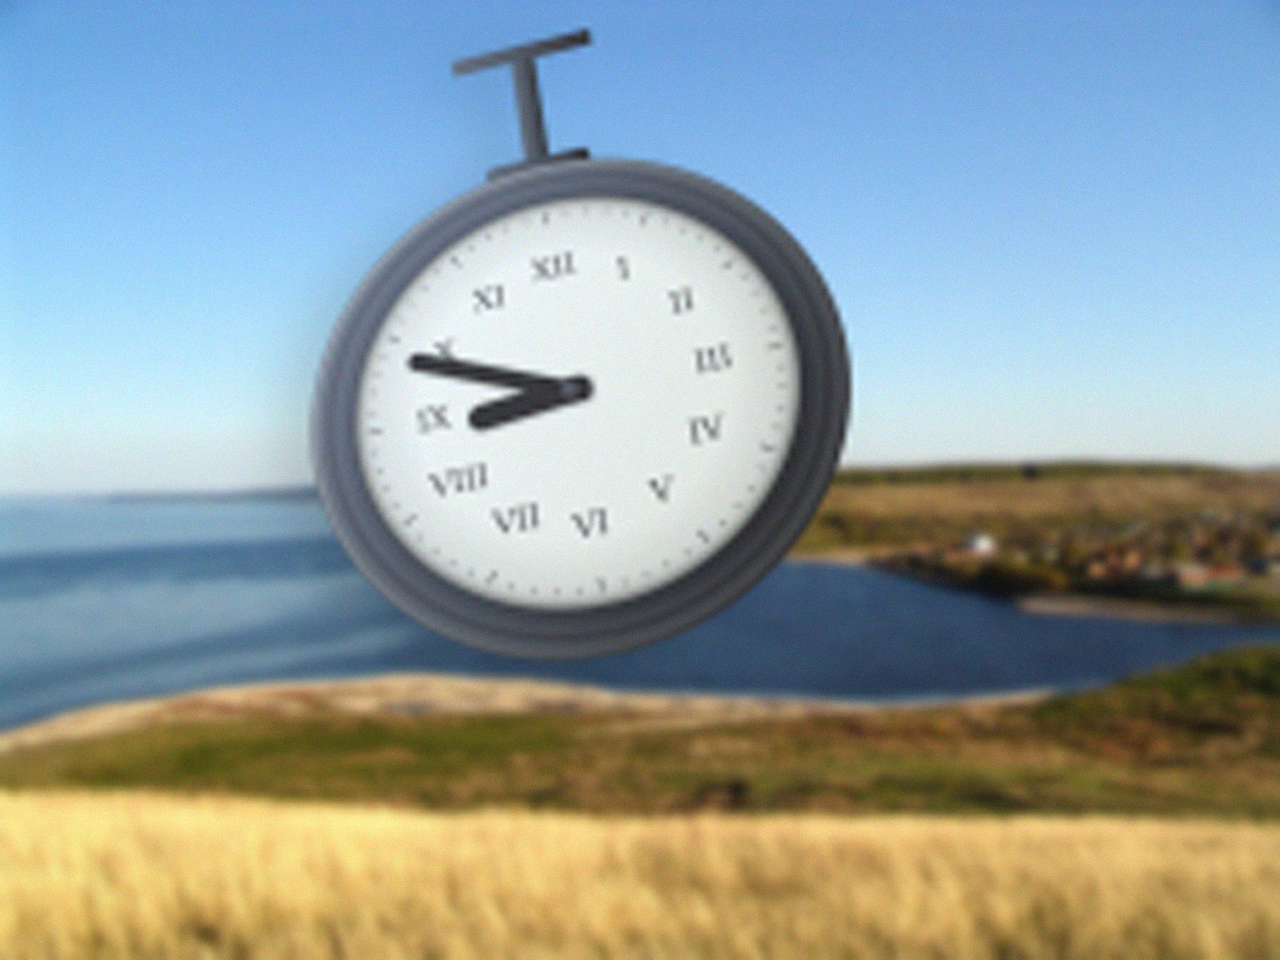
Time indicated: 8h49
